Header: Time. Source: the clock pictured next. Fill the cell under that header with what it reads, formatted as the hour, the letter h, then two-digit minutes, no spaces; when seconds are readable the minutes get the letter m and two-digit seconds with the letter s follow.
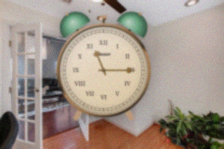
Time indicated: 11h15
